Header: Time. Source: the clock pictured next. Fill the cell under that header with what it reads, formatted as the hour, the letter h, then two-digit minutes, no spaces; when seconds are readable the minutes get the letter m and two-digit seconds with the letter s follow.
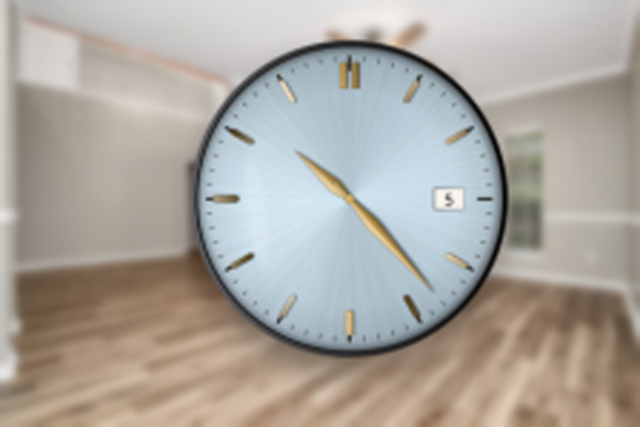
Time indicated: 10h23
